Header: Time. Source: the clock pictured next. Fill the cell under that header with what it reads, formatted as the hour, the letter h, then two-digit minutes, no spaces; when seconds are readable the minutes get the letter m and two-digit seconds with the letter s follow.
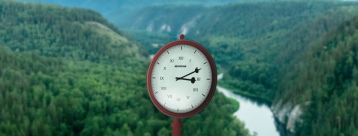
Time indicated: 3h11
